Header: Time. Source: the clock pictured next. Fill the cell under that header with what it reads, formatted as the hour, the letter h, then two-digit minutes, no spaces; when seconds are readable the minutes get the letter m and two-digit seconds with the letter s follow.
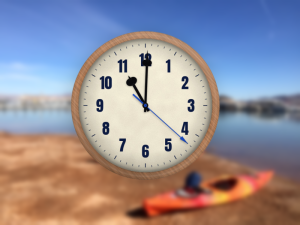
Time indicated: 11h00m22s
